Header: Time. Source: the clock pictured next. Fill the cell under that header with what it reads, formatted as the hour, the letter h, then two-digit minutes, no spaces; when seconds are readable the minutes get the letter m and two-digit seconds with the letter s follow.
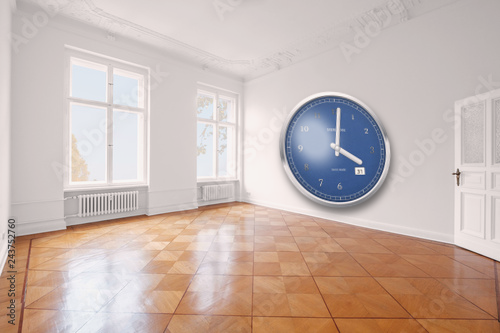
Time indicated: 4h01
